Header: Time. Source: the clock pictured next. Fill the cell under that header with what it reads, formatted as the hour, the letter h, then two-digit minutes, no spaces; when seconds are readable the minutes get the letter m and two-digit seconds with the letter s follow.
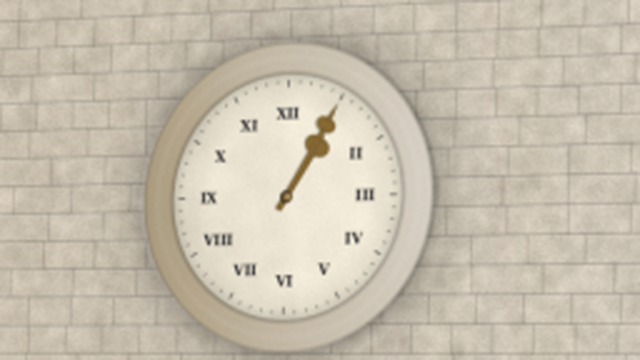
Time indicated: 1h05
